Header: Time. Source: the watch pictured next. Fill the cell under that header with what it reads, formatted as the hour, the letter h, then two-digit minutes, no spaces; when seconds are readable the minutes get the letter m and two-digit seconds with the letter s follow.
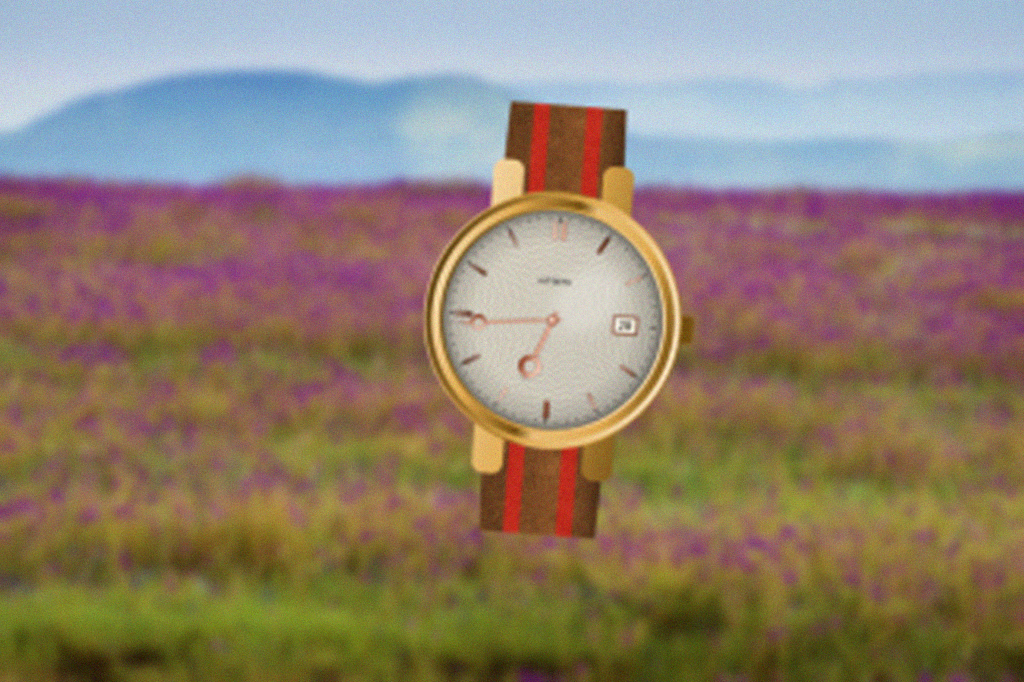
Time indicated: 6h44
